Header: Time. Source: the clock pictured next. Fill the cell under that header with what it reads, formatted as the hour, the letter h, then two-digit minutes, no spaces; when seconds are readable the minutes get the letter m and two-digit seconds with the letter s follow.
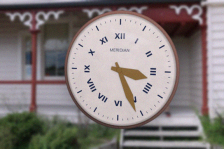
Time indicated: 3h26
